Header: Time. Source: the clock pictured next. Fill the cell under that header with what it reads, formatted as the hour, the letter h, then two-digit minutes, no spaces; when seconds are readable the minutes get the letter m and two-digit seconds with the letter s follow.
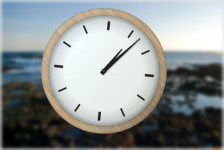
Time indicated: 1h07
